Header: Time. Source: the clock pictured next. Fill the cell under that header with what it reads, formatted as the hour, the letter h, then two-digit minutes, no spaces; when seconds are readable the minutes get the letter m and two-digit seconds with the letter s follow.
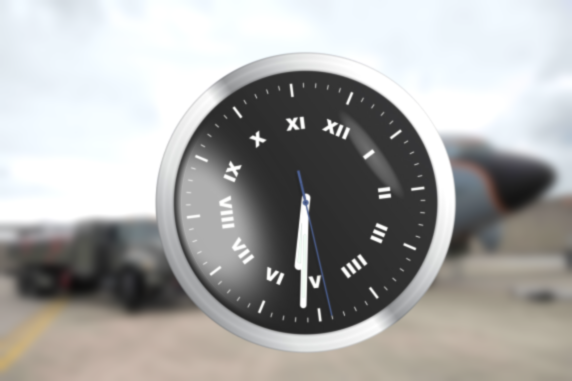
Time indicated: 5h26m24s
